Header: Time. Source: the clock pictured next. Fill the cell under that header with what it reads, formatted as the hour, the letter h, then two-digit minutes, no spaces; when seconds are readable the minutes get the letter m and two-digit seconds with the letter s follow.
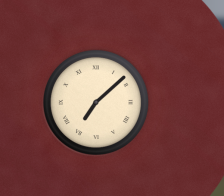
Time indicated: 7h08
